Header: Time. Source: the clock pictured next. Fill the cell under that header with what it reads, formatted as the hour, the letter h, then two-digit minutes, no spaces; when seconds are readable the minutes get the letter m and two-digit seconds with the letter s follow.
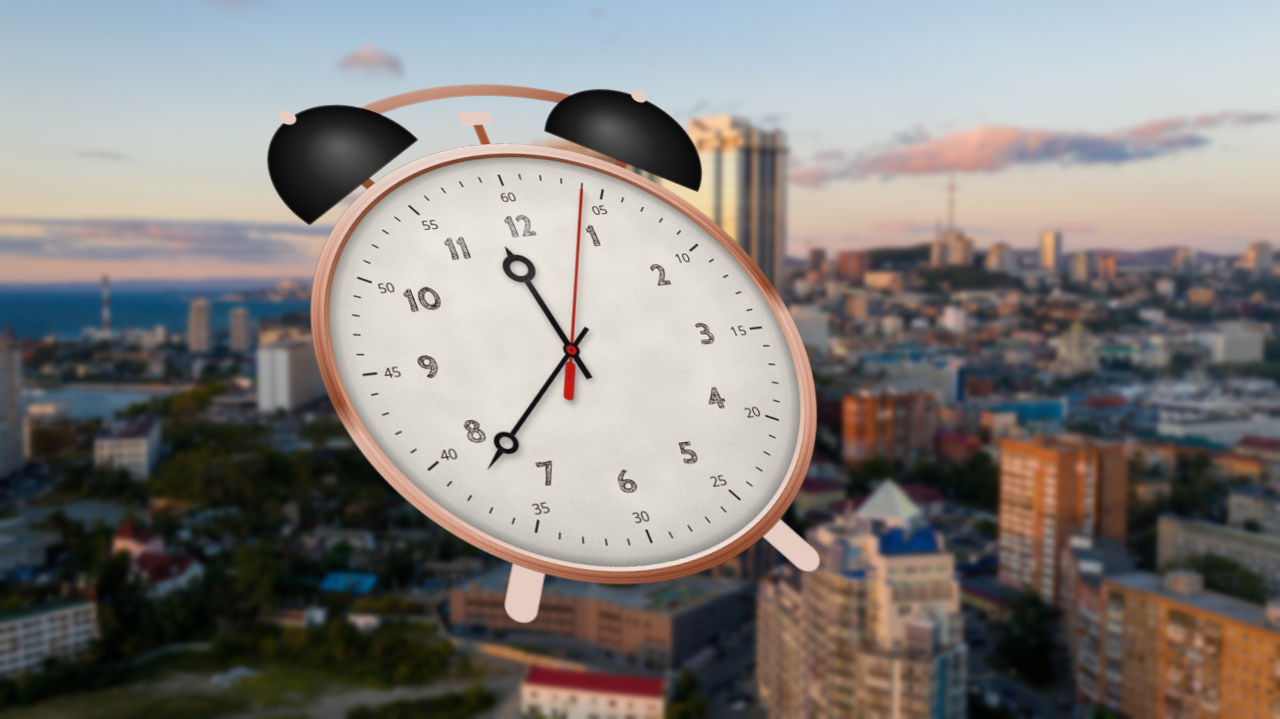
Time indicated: 11h38m04s
